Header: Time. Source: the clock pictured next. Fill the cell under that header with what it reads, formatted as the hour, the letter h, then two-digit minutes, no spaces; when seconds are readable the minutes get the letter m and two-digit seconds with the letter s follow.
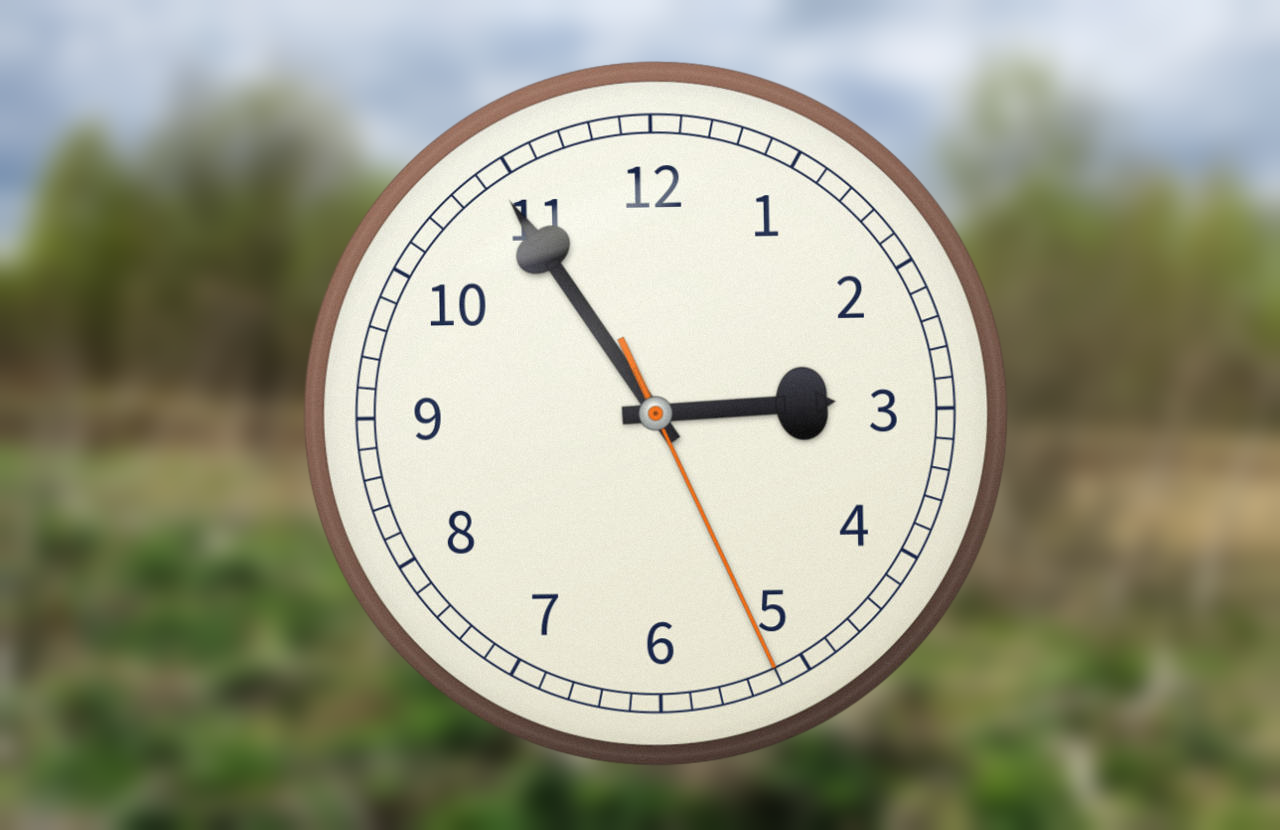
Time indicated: 2h54m26s
